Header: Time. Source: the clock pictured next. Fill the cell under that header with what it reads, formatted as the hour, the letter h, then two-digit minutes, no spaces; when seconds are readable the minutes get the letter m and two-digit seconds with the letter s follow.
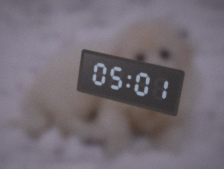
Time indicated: 5h01
